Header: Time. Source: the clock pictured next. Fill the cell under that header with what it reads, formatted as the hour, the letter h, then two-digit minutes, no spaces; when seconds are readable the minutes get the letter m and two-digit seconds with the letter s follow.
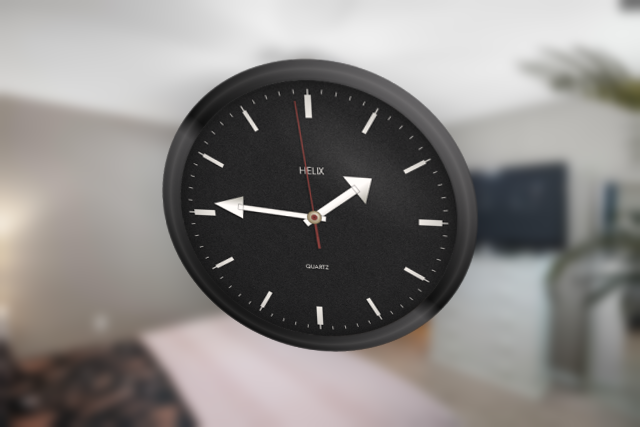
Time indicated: 1h45m59s
